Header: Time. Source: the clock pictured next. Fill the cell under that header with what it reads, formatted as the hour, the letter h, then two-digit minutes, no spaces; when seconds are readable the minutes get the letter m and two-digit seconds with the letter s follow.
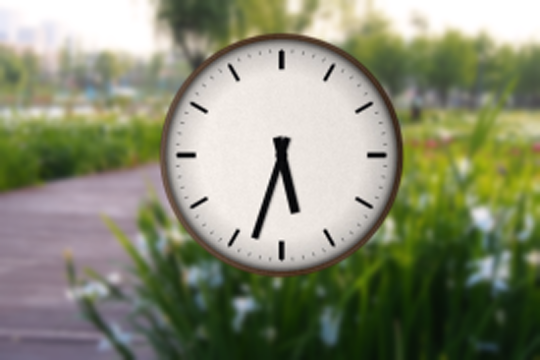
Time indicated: 5h33
